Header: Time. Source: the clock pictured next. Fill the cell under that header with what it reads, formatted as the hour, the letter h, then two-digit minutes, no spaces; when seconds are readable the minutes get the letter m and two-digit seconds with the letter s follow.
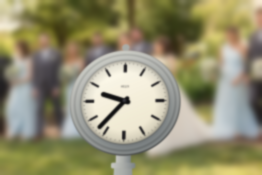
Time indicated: 9h37
